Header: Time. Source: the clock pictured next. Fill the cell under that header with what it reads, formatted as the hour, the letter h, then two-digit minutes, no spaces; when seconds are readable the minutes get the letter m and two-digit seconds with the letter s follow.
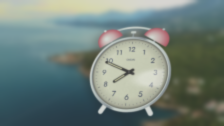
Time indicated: 7h49
